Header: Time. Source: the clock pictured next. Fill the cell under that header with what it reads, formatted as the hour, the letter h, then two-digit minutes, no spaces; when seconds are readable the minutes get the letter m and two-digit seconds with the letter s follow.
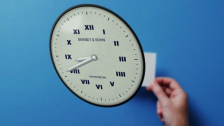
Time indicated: 8h41
